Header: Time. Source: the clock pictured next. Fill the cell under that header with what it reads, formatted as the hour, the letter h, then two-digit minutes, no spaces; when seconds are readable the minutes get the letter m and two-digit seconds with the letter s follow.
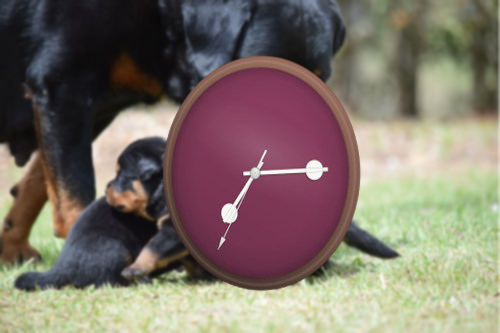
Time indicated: 7h14m35s
